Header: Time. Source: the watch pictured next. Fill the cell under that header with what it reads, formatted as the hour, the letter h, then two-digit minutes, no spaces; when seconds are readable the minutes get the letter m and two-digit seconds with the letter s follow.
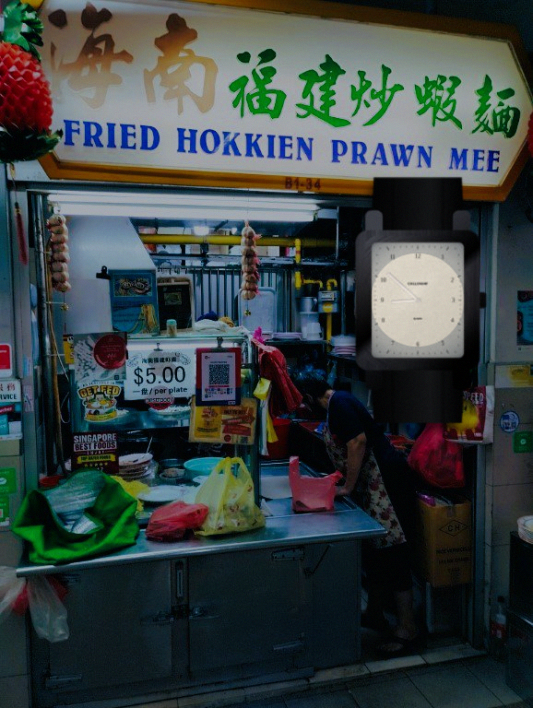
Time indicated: 8h52
